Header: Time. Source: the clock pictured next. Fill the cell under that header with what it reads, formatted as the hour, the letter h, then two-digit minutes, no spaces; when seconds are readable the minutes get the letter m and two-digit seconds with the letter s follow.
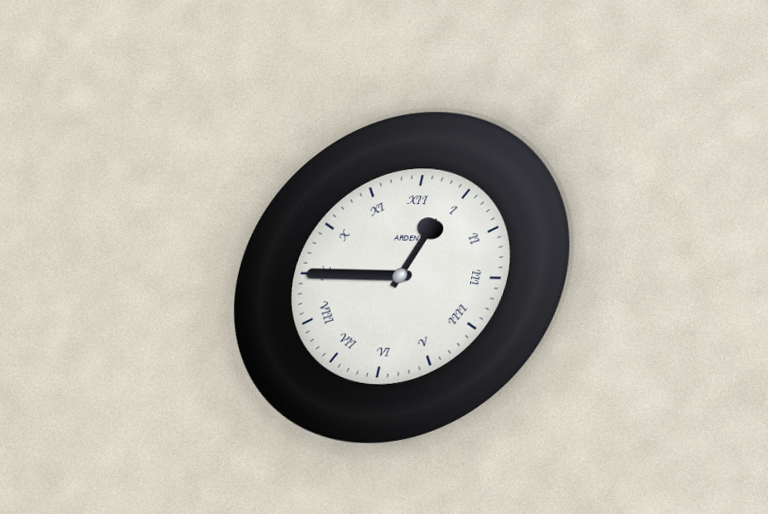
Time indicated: 12h45
